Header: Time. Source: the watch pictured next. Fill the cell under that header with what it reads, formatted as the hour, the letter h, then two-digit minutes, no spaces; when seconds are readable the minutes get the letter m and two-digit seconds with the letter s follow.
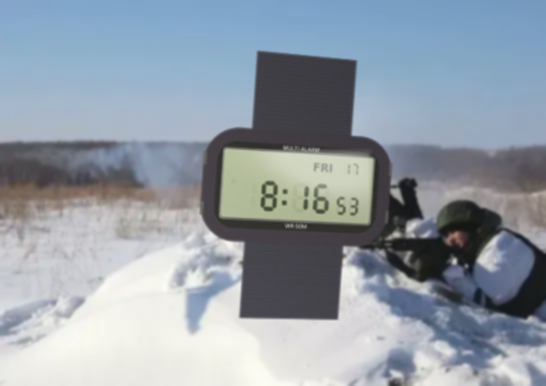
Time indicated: 8h16m53s
